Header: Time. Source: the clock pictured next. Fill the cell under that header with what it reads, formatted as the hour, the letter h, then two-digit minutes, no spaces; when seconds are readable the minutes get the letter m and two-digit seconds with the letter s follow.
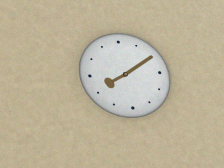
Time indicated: 8h10
